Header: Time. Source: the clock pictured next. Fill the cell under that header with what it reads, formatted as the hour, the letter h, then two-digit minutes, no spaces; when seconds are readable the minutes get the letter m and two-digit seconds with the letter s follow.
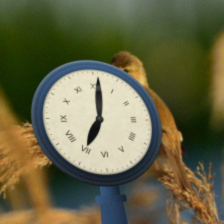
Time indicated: 7h01
